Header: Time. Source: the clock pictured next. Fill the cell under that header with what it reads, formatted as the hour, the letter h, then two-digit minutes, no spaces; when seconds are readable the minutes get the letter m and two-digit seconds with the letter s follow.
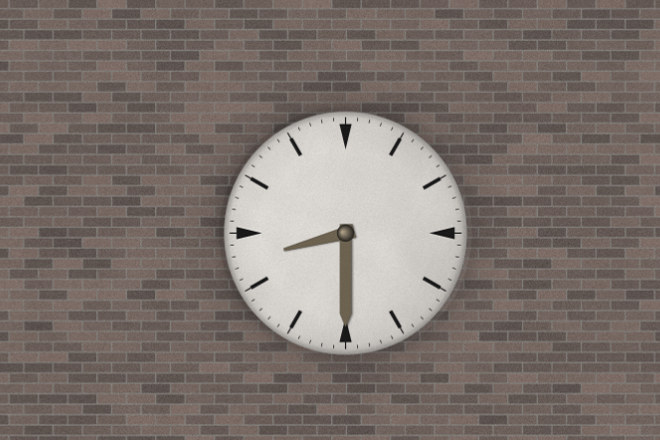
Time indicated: 8h30
